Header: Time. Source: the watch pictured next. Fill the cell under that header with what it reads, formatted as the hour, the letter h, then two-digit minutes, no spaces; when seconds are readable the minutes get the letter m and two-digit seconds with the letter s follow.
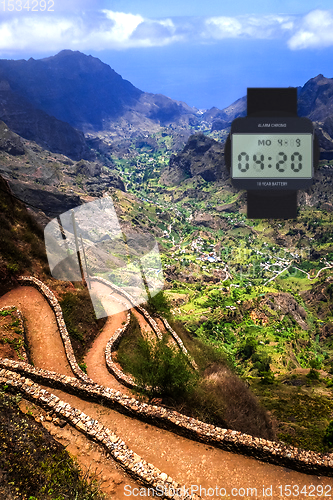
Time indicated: 4h20
